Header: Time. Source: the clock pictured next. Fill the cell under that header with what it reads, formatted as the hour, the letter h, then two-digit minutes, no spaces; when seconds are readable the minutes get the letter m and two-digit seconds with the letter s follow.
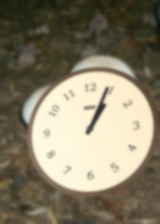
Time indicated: 1h04
